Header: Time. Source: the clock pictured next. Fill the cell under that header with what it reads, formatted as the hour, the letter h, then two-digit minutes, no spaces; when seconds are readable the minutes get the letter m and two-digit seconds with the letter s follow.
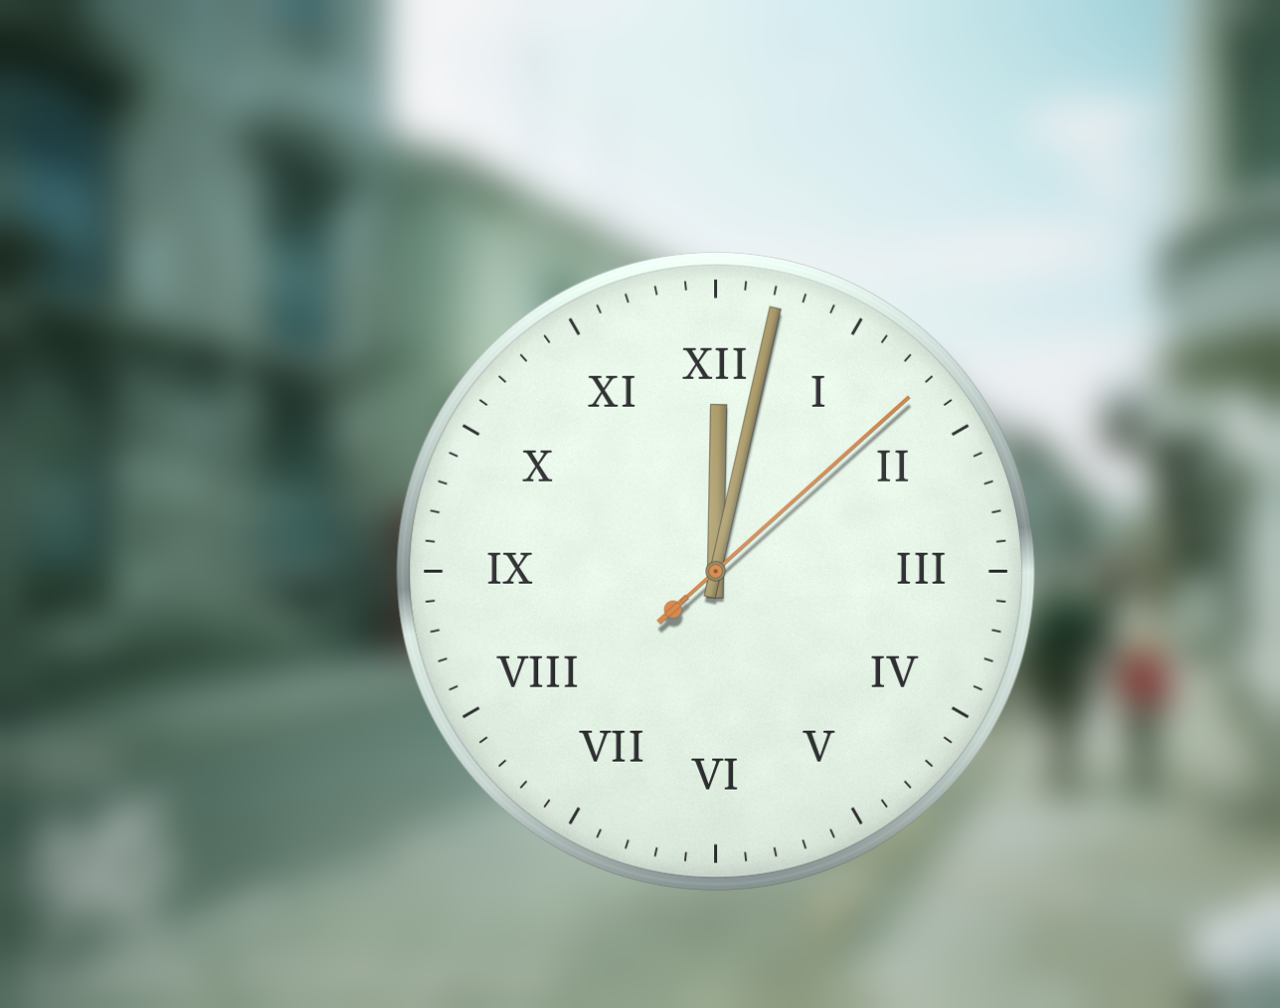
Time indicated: 12h02m08s
